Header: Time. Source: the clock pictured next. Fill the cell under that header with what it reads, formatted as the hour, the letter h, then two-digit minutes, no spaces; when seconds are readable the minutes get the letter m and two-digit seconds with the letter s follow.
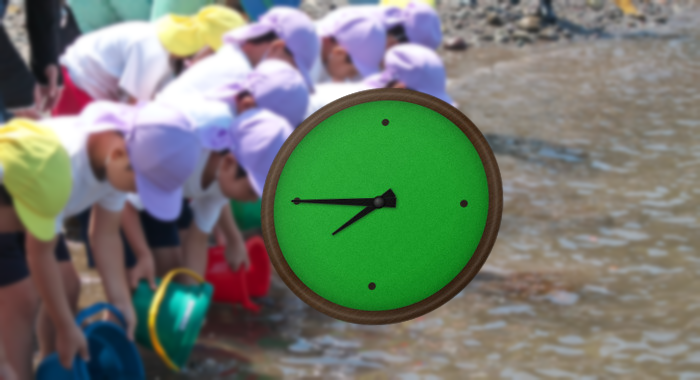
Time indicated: 7h45
